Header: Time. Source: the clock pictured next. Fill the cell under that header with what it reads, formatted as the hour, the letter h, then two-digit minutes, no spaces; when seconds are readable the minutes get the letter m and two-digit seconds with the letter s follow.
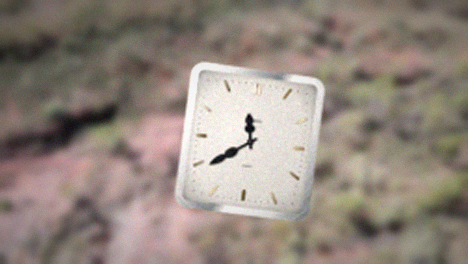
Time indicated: 11h39
